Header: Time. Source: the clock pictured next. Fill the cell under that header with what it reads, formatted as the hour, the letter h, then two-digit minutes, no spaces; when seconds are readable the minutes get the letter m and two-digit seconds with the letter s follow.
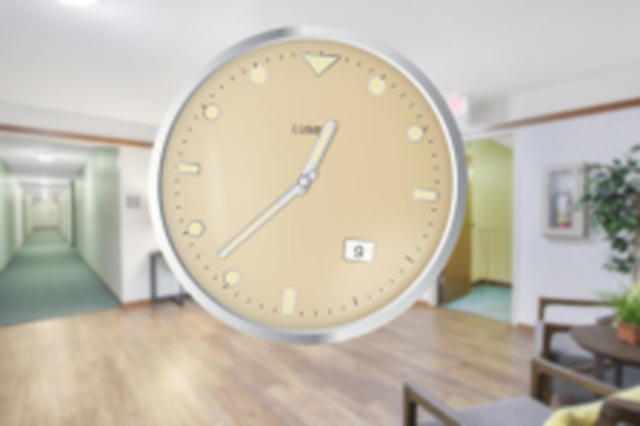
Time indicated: 12h37
